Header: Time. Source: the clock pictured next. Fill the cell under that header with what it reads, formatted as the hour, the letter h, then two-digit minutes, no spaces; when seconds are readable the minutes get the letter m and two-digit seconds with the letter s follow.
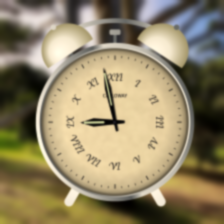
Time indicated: 8h58
